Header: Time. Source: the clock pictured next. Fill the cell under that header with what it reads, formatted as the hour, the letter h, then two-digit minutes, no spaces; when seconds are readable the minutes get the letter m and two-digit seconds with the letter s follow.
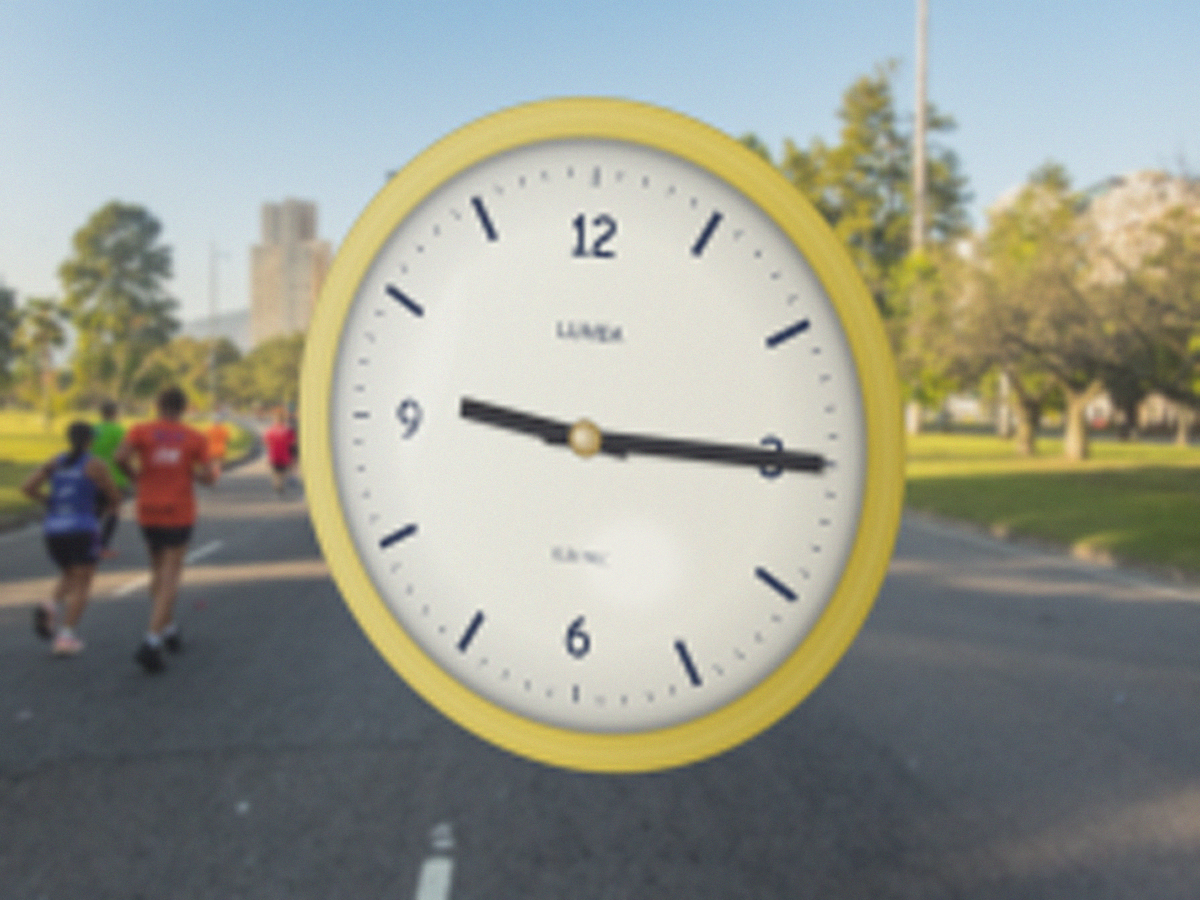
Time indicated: 9h15
